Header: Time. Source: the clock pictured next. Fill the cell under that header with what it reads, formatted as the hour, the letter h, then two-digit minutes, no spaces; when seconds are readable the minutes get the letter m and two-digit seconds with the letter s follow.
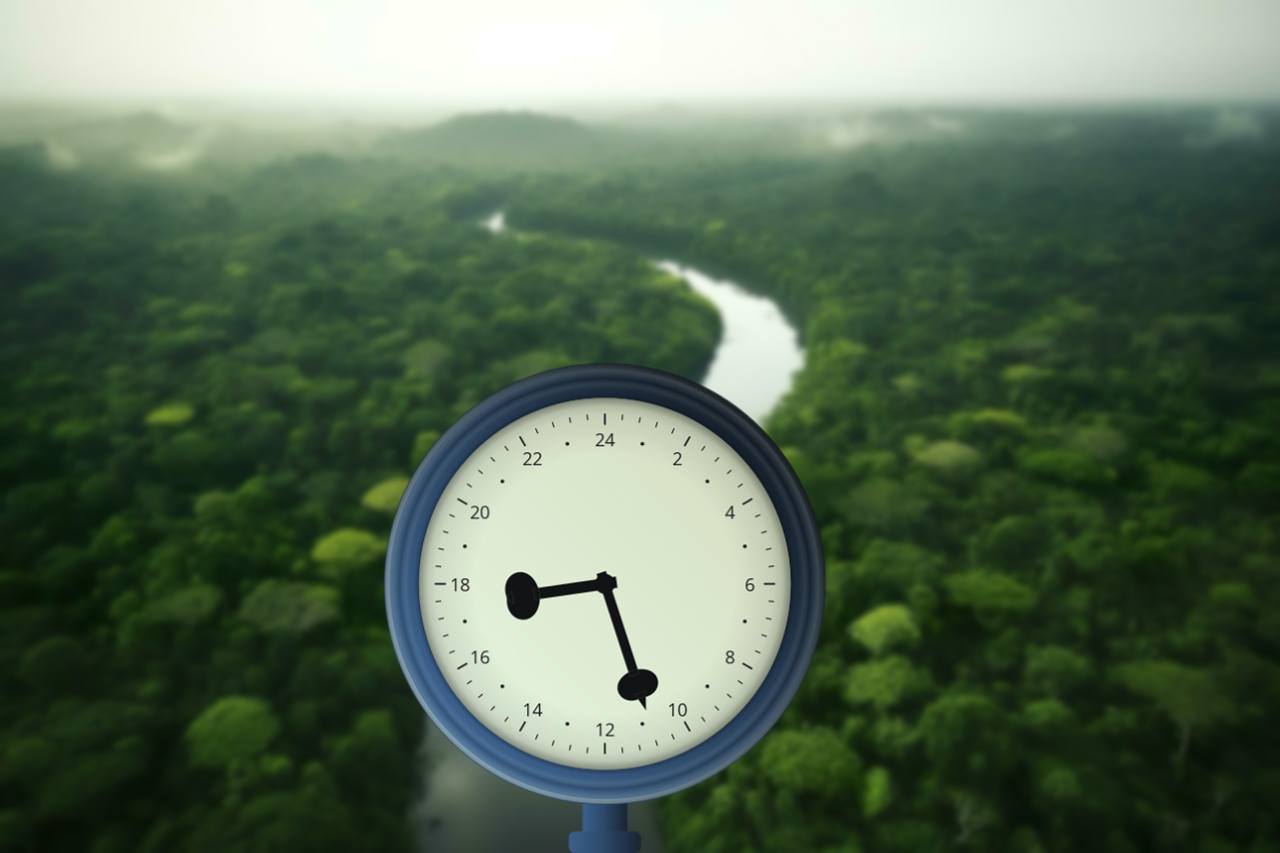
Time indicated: 17h27
